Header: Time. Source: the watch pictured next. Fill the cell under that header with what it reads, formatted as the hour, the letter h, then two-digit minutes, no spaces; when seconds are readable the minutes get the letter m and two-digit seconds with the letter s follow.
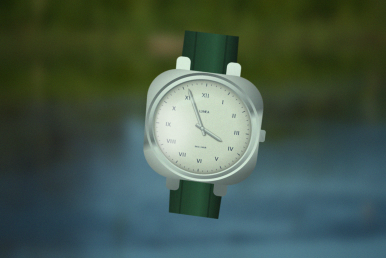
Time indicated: 3h56
